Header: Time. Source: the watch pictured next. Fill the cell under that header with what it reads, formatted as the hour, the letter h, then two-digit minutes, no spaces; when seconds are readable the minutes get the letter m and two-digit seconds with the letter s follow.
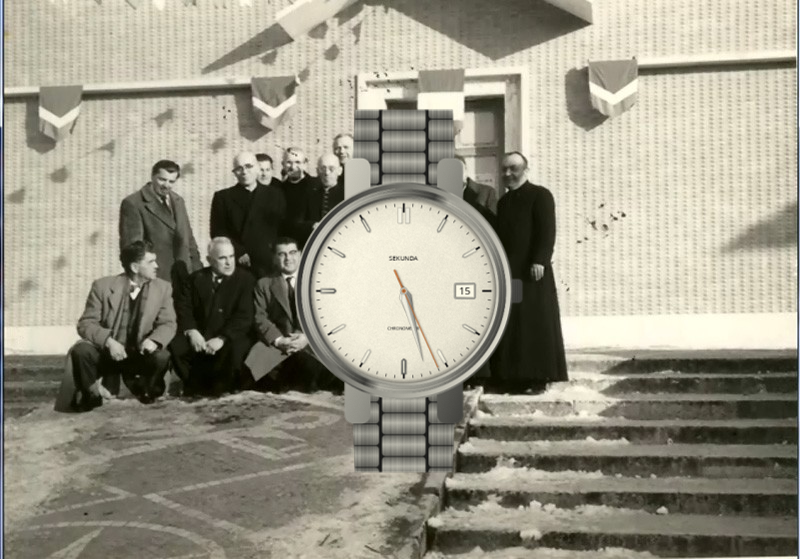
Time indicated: 5h27m26s
